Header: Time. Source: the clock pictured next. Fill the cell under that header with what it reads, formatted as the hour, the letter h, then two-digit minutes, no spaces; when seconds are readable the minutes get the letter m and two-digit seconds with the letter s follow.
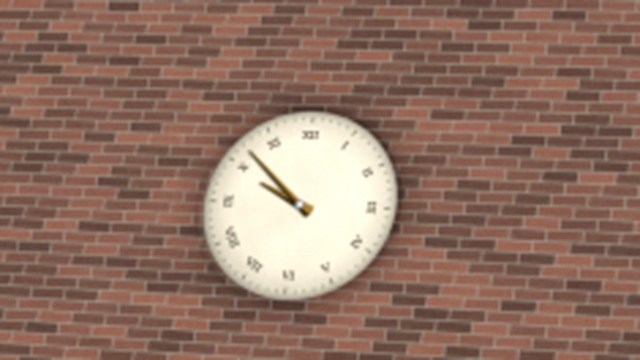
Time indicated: 9h52
